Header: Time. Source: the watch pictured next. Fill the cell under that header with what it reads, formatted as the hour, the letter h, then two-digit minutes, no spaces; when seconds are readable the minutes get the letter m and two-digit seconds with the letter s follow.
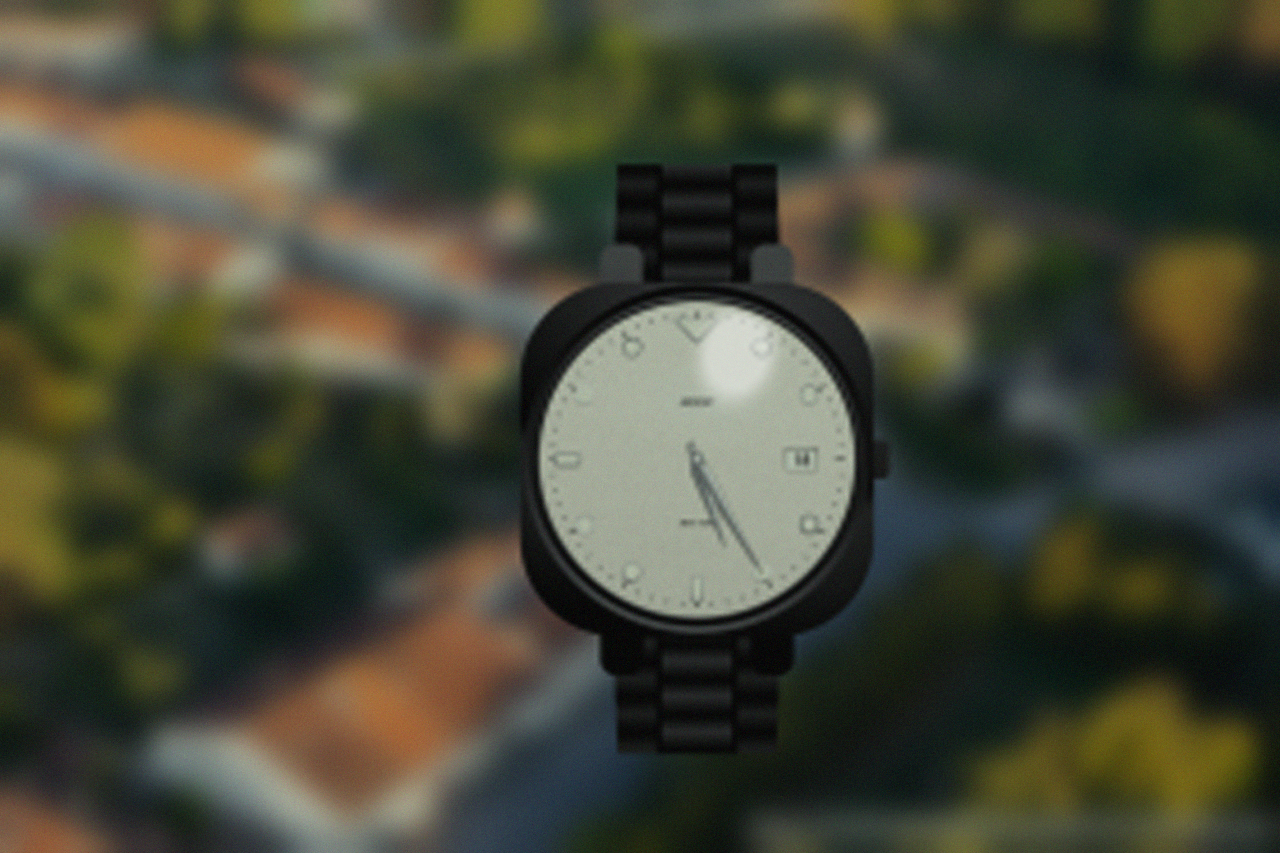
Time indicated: 5h25
